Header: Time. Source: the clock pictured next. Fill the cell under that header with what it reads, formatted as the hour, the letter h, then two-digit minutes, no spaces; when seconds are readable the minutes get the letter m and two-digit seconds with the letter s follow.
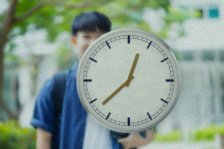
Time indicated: 12h38
